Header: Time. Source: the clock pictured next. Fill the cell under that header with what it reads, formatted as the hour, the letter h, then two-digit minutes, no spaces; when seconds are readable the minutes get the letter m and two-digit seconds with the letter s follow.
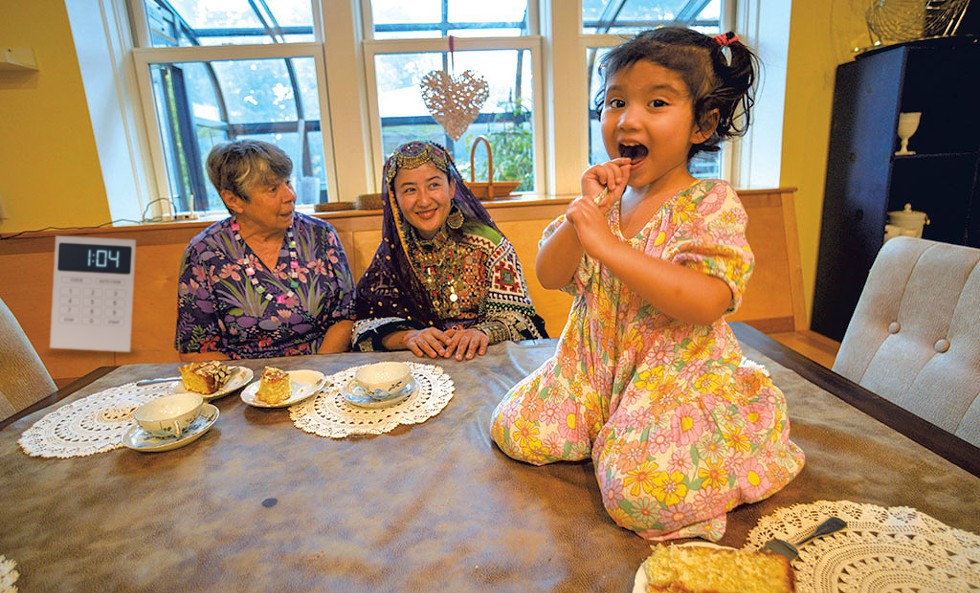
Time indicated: 1h04
